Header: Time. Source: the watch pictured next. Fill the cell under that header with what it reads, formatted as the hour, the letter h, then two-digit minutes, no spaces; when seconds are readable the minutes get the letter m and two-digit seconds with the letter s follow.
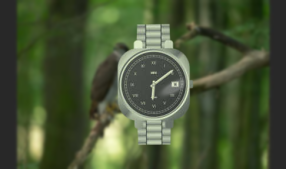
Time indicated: 6h09
